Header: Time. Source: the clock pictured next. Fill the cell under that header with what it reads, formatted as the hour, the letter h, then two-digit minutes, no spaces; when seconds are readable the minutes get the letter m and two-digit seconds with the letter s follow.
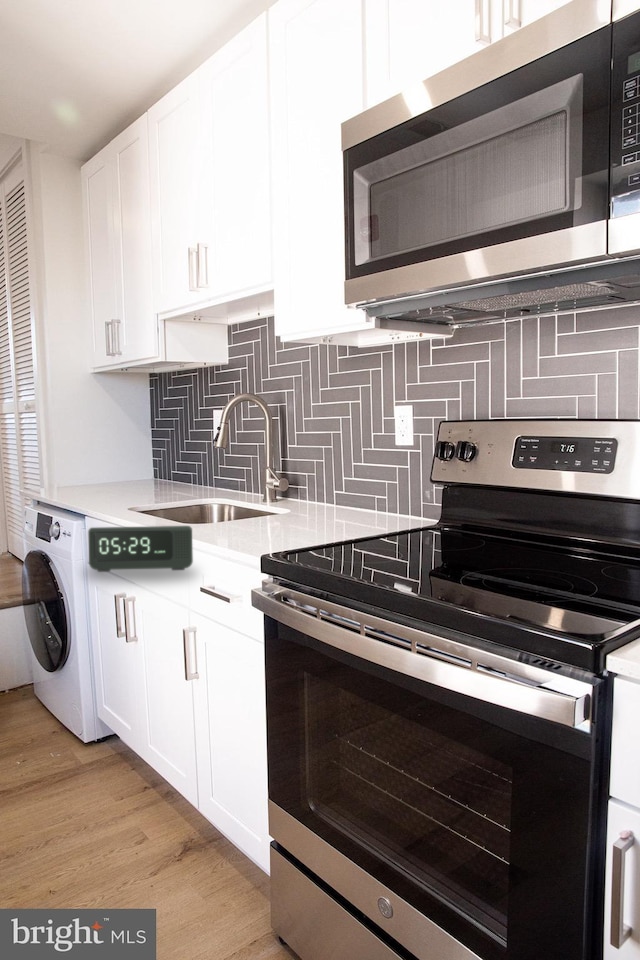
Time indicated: 5h29
